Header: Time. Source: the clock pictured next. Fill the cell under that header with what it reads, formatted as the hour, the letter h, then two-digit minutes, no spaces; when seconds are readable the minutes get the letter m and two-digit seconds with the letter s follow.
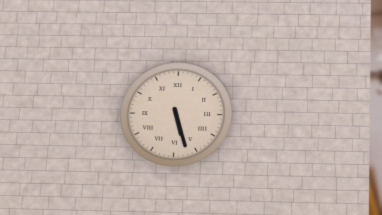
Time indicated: 5h27
